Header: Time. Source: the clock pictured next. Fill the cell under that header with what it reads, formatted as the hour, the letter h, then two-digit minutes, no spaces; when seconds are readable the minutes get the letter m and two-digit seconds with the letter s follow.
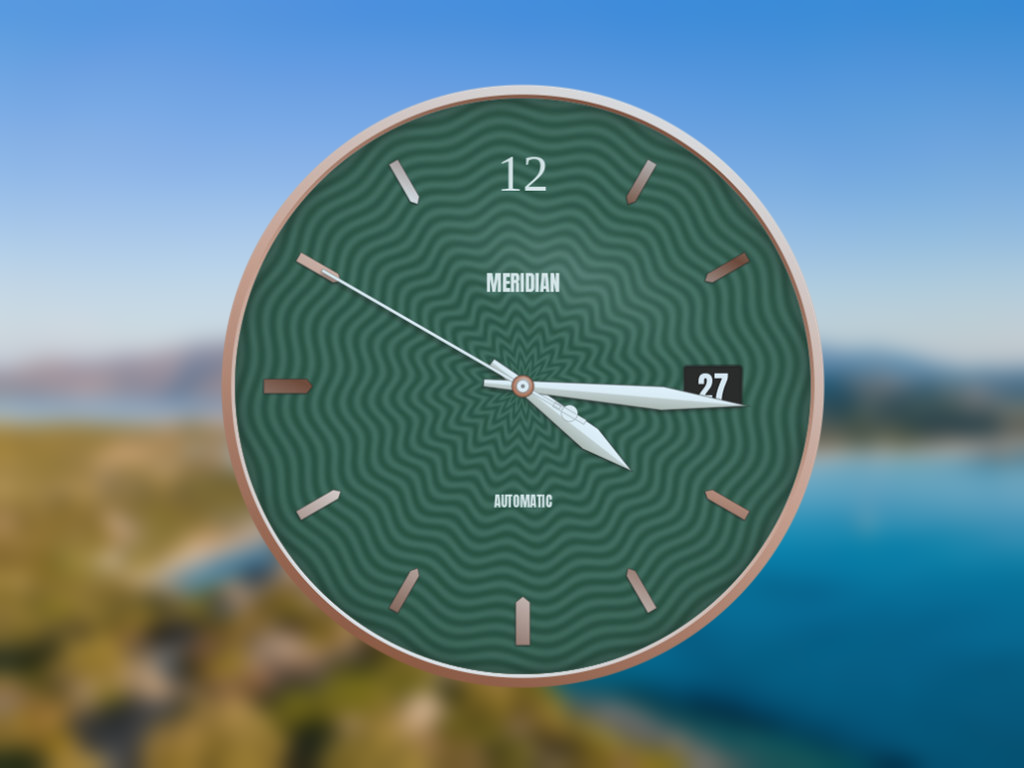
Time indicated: 4h15m50s
